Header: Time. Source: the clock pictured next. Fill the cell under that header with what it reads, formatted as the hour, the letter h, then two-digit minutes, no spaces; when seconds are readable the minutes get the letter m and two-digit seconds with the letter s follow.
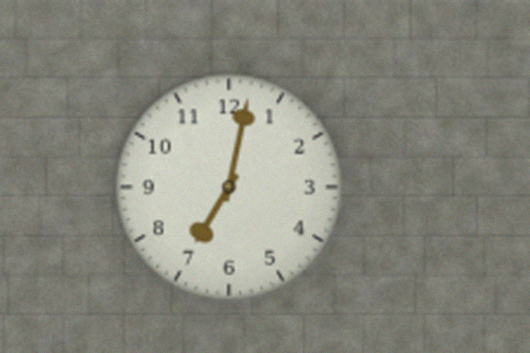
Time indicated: 7h02
